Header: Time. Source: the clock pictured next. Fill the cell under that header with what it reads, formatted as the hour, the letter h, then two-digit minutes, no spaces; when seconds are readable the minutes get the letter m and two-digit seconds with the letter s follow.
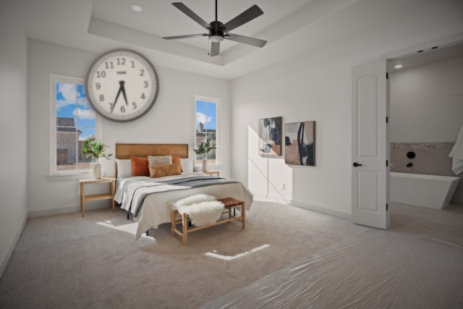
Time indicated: 5h34
